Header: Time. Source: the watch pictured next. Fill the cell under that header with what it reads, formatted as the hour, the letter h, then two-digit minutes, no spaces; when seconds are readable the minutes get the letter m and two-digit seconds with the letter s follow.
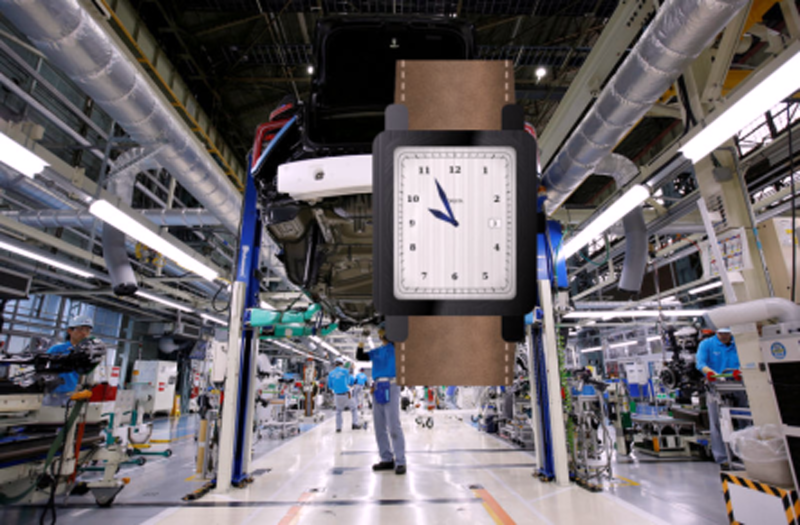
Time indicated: 9h56
